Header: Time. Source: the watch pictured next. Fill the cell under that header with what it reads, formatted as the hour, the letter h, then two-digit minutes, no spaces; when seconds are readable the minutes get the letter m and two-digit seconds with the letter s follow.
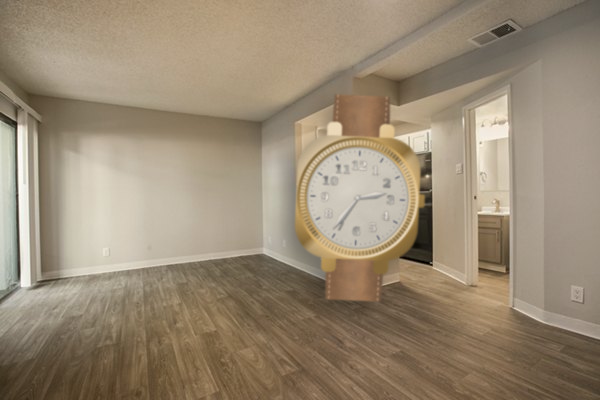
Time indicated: 2h36
